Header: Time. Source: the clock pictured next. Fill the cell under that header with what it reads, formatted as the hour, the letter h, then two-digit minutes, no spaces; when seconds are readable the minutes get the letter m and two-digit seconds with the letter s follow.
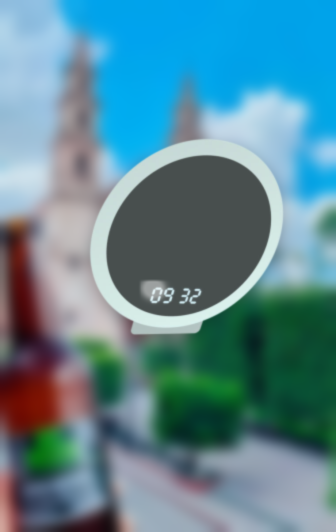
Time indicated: 9h32
